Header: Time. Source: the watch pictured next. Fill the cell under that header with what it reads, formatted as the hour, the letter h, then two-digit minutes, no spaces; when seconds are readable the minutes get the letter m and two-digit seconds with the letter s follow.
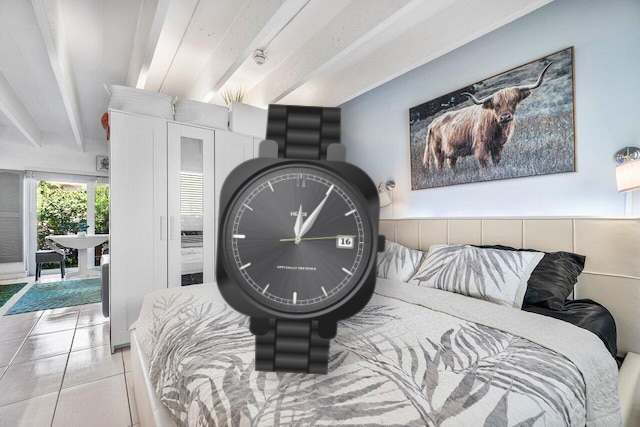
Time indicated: 12h05m14s
